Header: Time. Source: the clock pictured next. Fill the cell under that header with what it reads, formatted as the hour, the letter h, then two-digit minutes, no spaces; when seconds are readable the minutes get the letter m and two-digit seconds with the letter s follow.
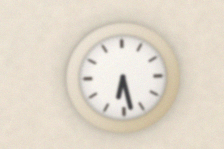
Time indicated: 6h28
